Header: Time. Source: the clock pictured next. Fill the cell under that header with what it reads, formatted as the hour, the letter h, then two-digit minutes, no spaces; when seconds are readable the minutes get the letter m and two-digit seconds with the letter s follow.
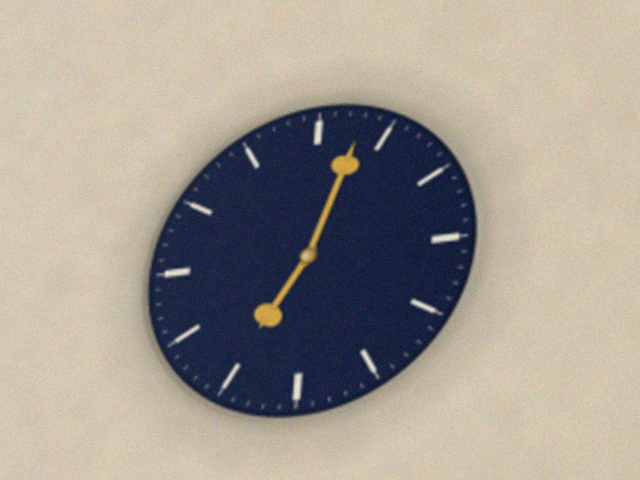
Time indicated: 7h03
